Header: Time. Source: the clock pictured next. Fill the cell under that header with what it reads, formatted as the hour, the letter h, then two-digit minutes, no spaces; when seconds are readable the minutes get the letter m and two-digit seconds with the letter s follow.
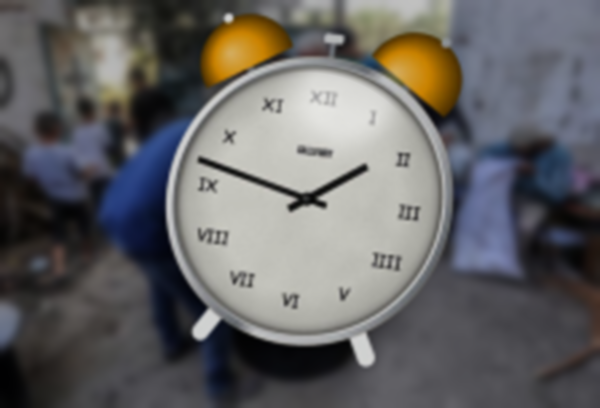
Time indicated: 1h47
